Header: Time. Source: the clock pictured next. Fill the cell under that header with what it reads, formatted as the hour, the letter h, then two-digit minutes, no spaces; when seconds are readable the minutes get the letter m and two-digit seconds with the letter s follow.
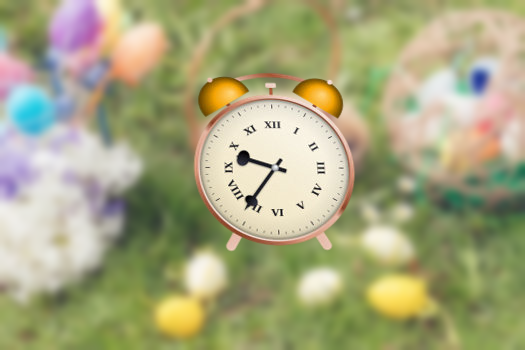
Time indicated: 9h36
